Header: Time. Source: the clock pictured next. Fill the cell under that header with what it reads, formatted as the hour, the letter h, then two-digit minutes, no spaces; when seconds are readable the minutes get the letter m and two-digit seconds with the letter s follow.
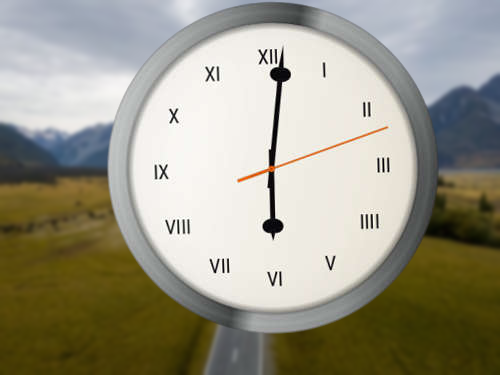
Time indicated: 6h01m12s
